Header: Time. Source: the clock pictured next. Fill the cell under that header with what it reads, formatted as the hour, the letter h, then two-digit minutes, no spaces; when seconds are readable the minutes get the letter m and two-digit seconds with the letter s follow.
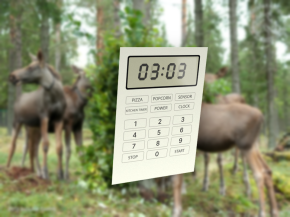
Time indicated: 3h03
